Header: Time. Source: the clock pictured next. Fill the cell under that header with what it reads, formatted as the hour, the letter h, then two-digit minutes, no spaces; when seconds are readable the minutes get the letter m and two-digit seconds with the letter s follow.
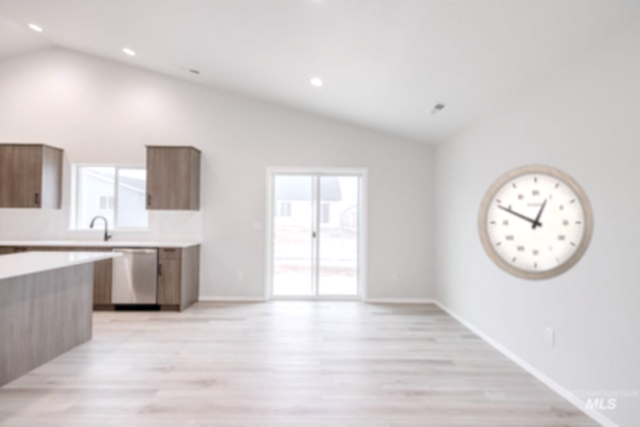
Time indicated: 12h49
